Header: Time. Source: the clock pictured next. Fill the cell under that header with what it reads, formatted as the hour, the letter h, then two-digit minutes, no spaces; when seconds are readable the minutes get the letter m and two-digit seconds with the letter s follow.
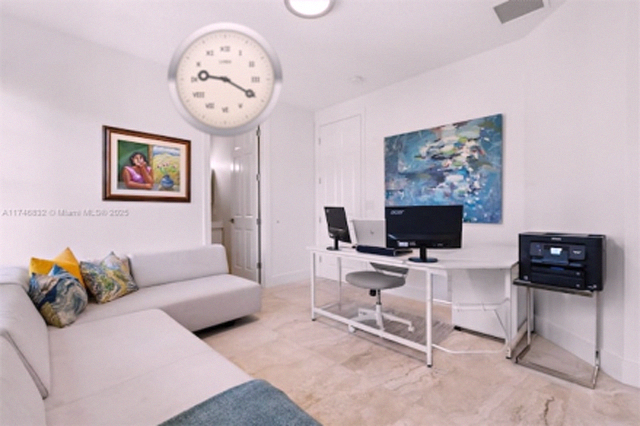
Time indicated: 9h20
